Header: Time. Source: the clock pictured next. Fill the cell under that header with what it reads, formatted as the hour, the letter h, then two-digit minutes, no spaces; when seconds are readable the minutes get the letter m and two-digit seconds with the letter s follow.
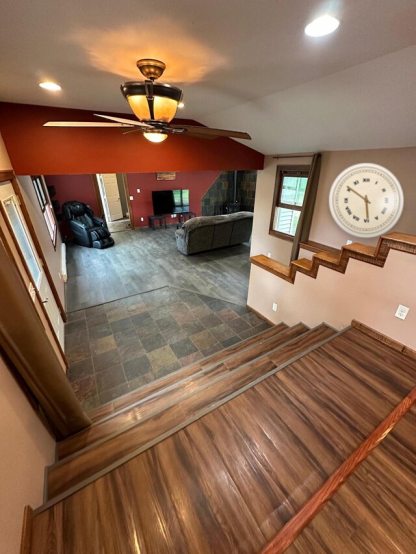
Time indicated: 5h51
